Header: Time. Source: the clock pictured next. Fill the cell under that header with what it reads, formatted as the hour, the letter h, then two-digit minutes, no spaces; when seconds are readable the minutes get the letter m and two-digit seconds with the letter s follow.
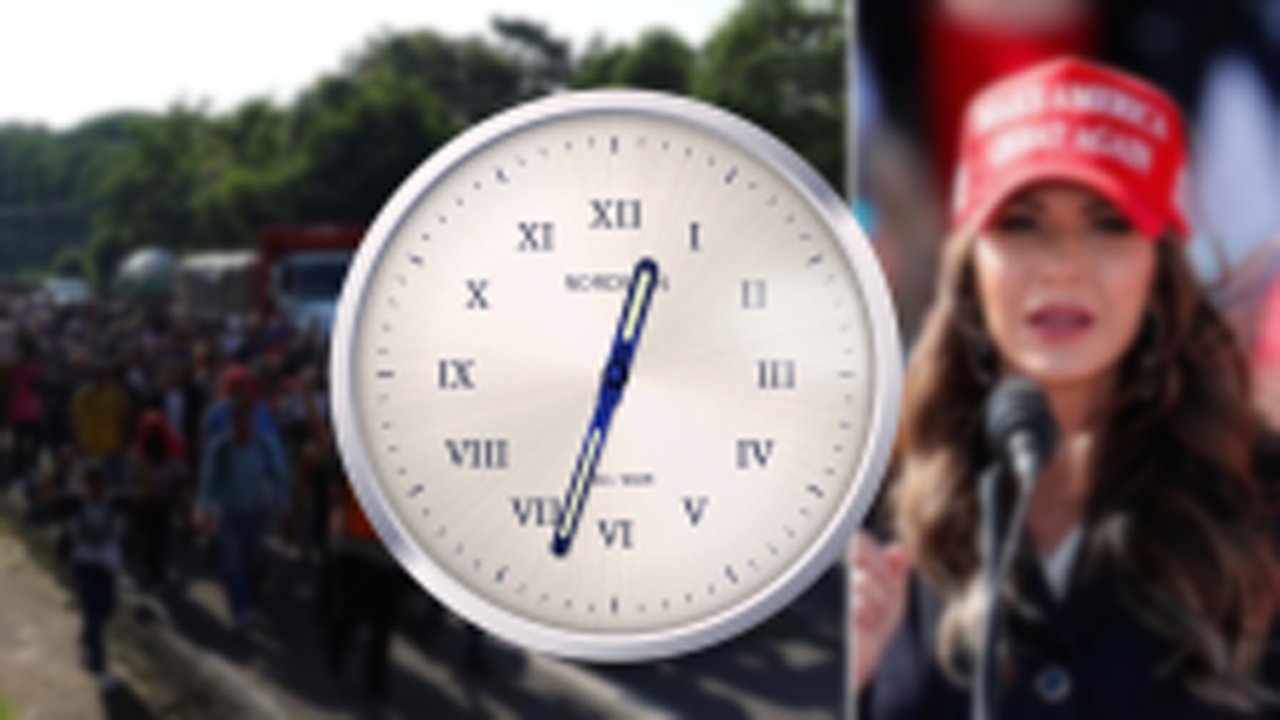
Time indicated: 12h33
